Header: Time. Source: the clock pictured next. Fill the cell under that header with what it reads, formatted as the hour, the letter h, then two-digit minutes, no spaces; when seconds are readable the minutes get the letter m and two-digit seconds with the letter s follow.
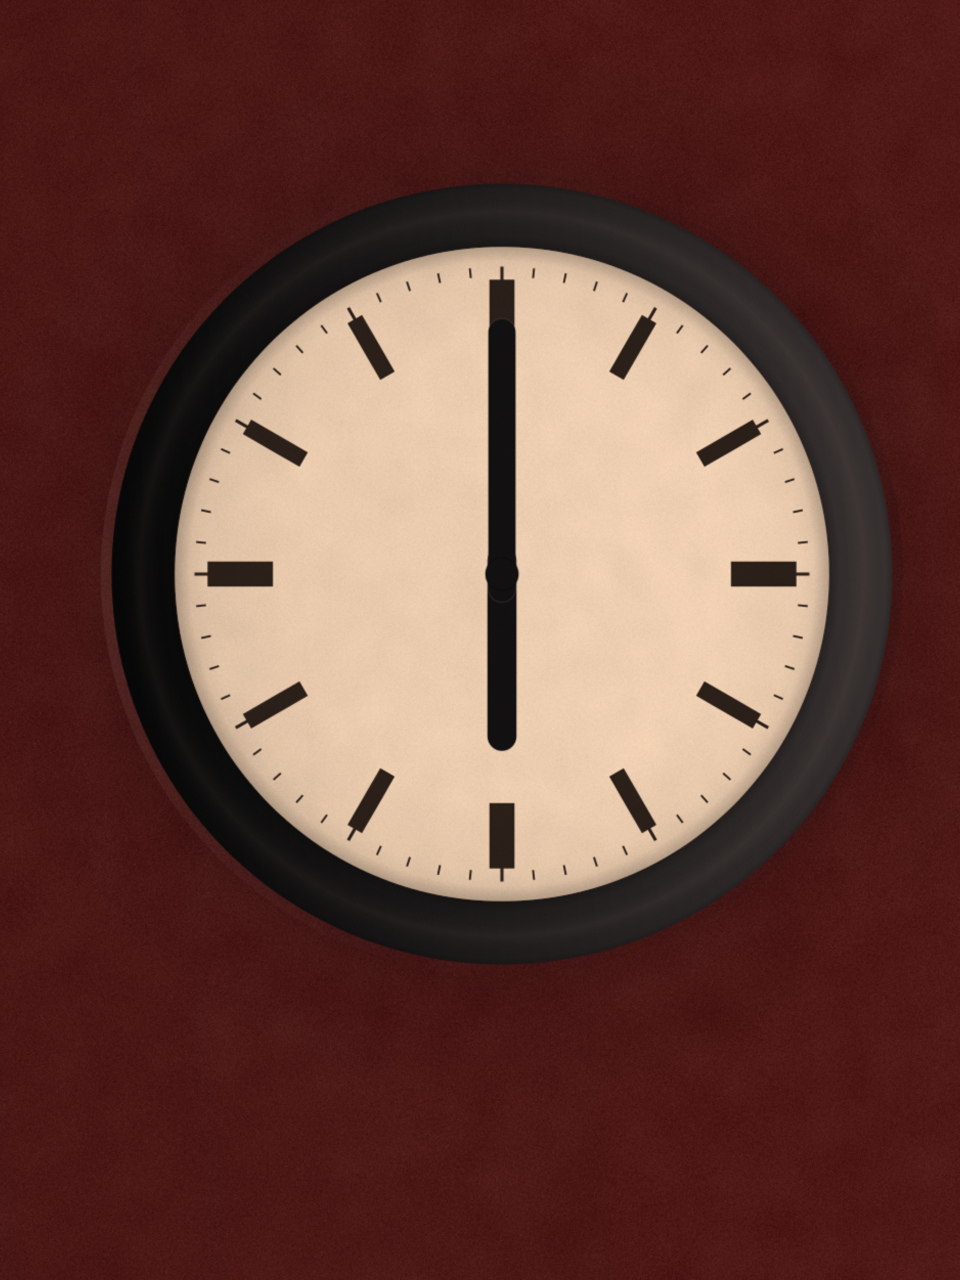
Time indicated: 6h00
